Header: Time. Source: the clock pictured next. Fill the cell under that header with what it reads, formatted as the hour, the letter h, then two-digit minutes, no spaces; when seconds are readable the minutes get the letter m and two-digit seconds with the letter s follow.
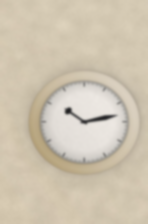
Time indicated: 10h13
